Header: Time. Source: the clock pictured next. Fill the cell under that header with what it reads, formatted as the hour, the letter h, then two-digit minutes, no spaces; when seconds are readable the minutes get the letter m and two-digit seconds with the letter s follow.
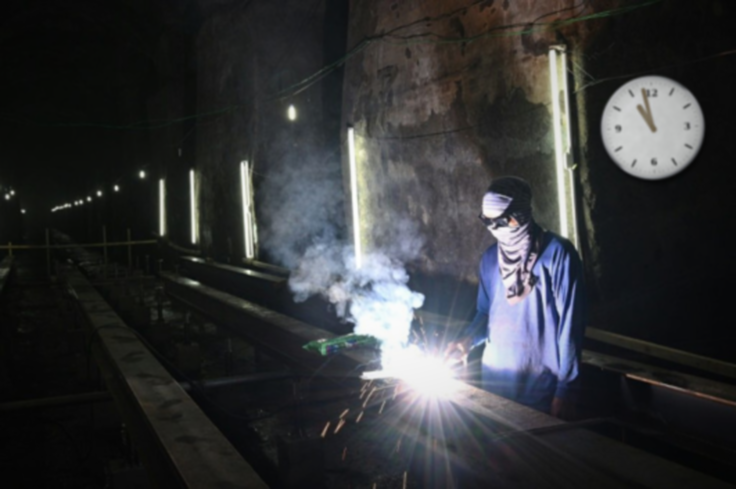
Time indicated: 10h58
